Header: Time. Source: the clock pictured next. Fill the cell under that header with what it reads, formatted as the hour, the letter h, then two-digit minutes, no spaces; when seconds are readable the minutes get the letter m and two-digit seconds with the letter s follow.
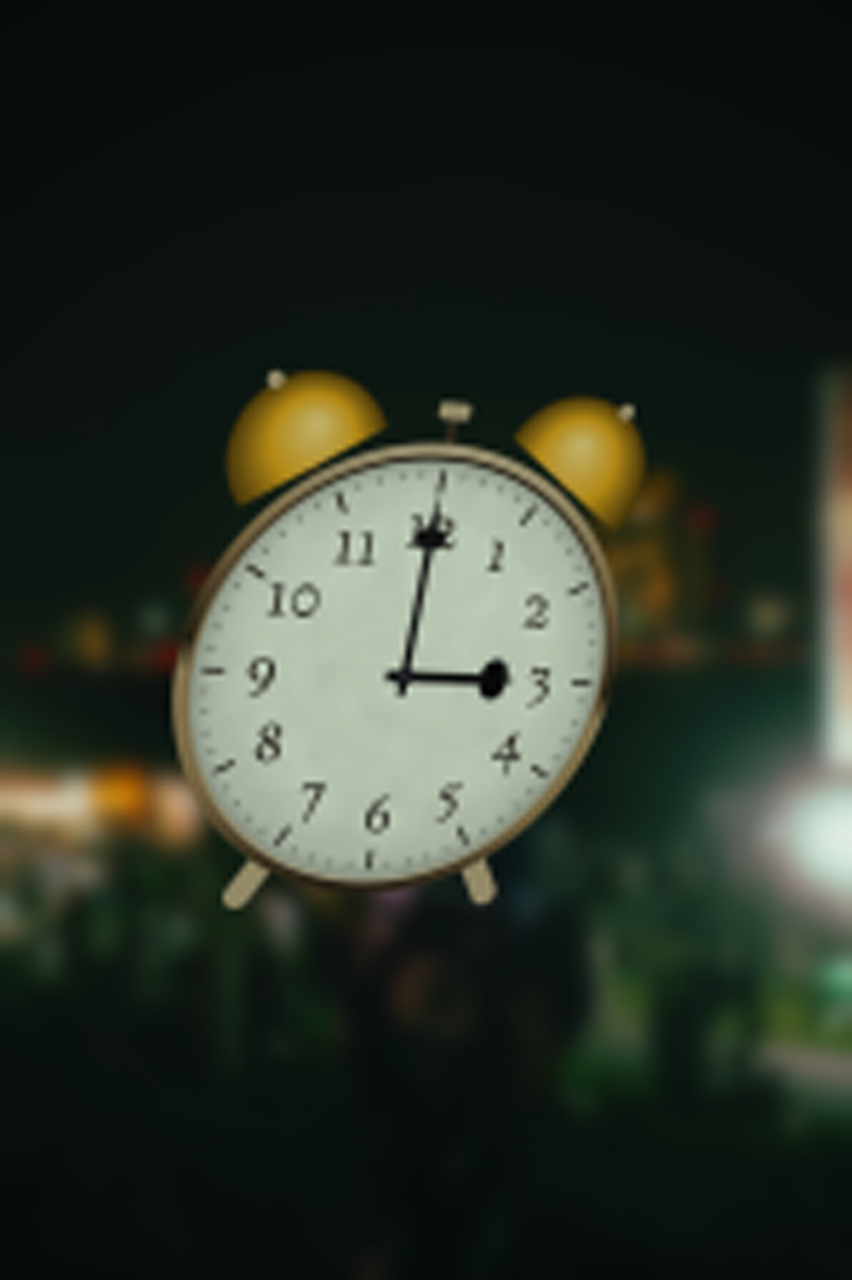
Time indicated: 3h00
